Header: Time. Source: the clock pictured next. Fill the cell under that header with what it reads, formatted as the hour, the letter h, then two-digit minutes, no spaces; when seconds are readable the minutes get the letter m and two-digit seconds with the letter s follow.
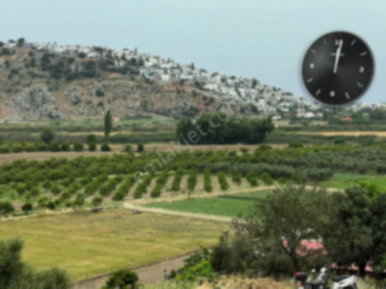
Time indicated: 12h01
